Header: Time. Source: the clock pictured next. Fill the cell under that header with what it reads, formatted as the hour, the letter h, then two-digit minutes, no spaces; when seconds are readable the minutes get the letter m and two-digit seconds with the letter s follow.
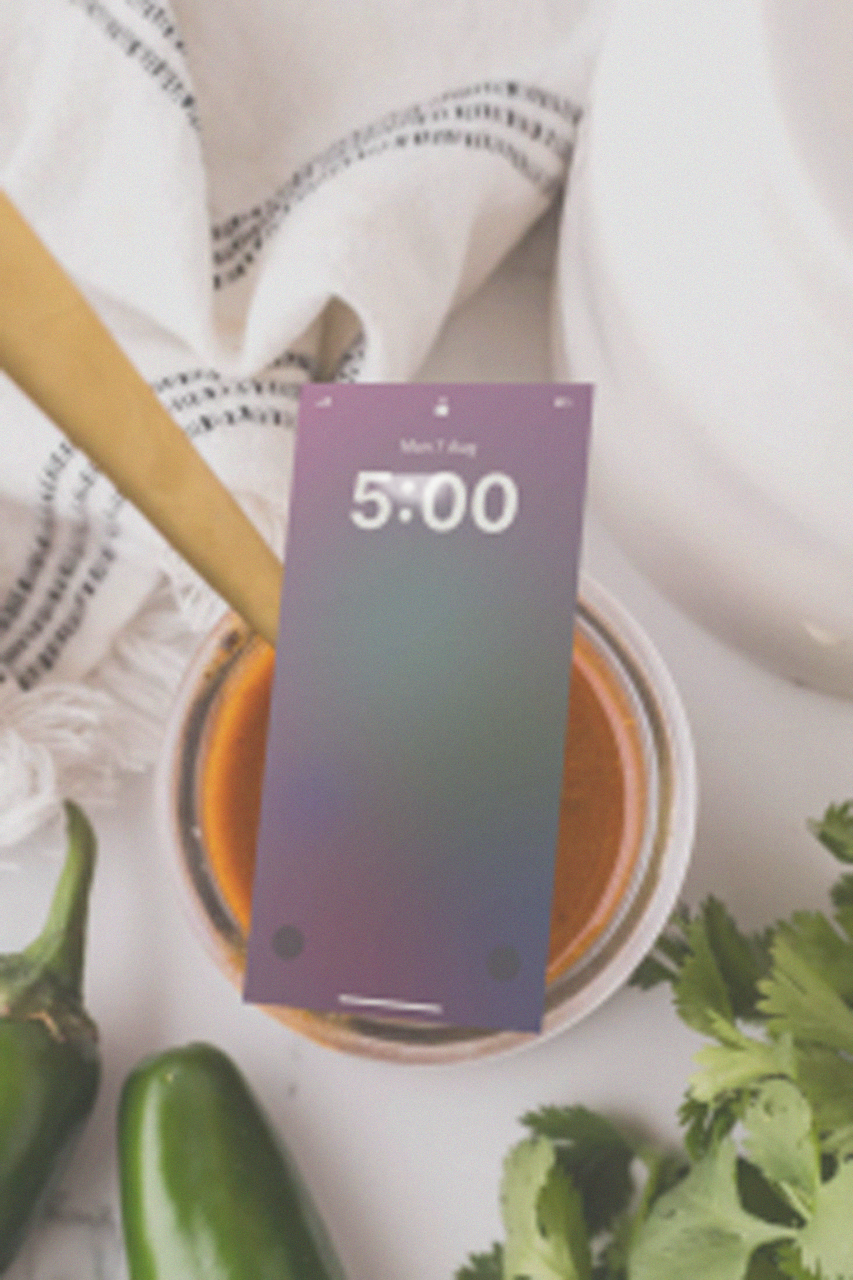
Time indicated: 5h00
